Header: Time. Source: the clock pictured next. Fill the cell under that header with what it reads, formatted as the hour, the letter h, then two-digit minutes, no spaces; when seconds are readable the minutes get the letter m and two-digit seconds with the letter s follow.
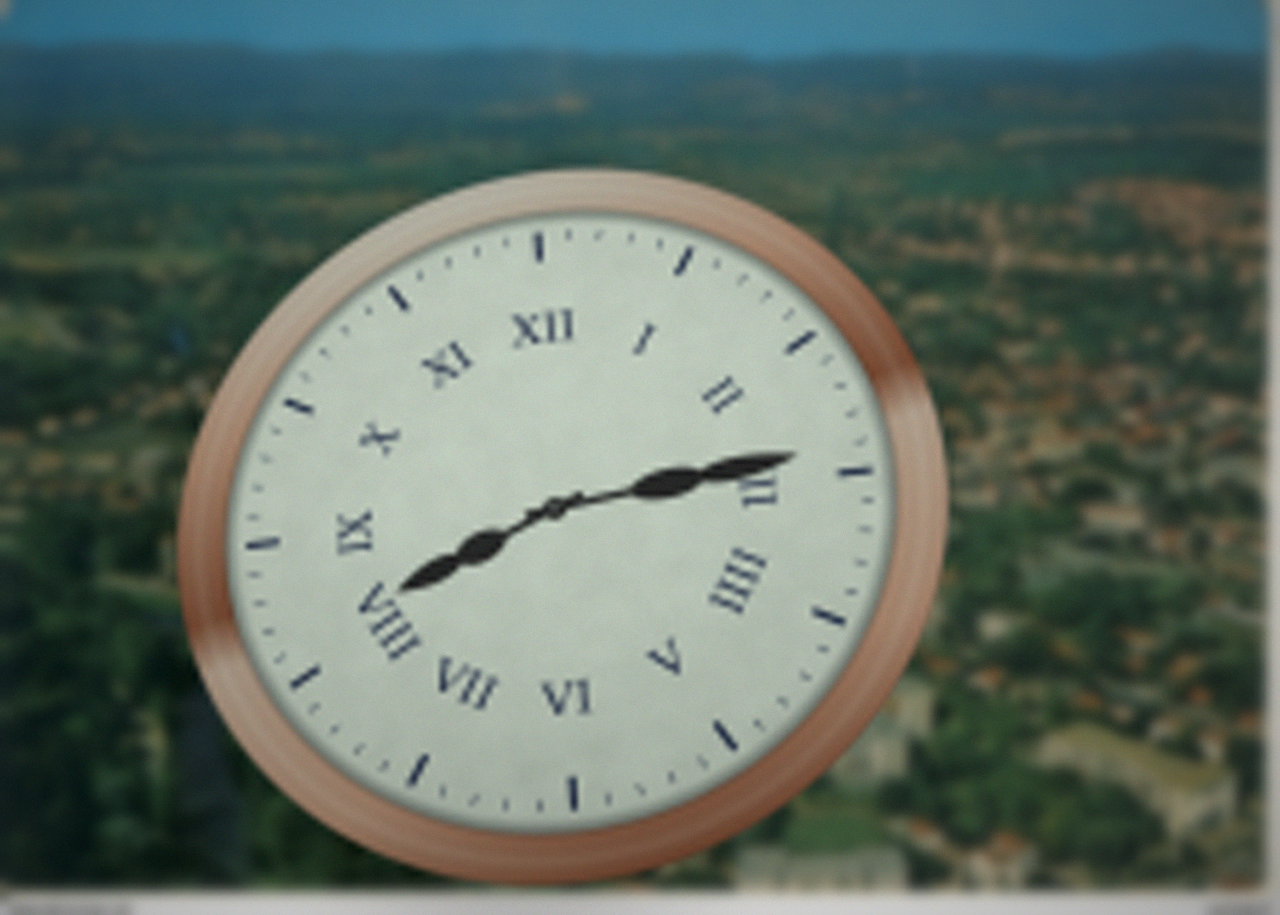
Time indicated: 8h14
